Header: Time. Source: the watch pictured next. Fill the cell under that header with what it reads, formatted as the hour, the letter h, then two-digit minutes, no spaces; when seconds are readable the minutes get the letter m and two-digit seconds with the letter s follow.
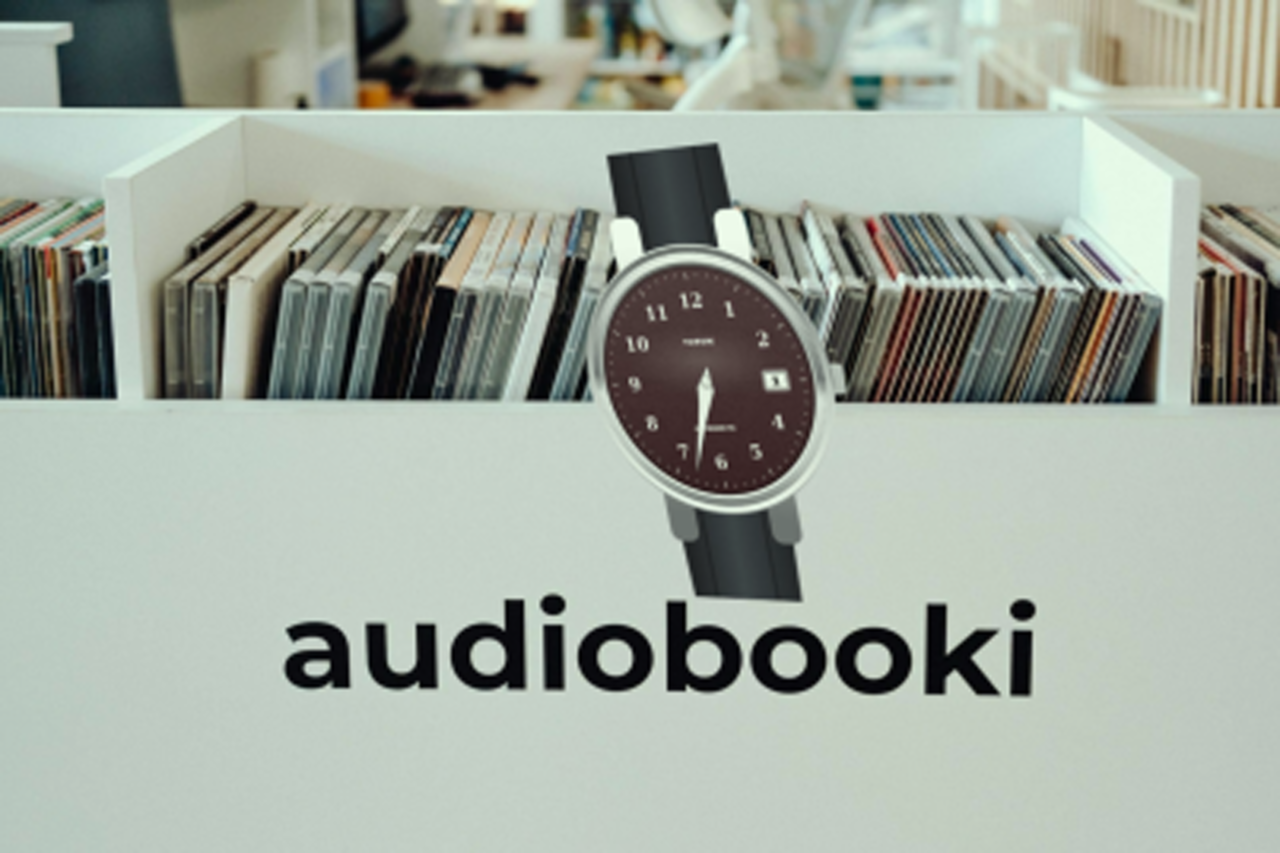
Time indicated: 6h33
